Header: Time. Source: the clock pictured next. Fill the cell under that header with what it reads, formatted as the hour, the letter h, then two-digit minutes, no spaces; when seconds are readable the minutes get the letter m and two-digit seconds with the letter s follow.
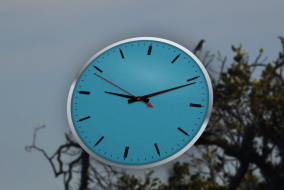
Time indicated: 9h10m49s
